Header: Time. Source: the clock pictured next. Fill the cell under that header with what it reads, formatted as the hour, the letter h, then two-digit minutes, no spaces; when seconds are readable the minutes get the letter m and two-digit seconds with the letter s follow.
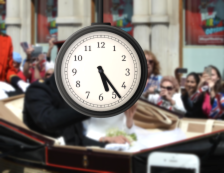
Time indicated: 5h24
